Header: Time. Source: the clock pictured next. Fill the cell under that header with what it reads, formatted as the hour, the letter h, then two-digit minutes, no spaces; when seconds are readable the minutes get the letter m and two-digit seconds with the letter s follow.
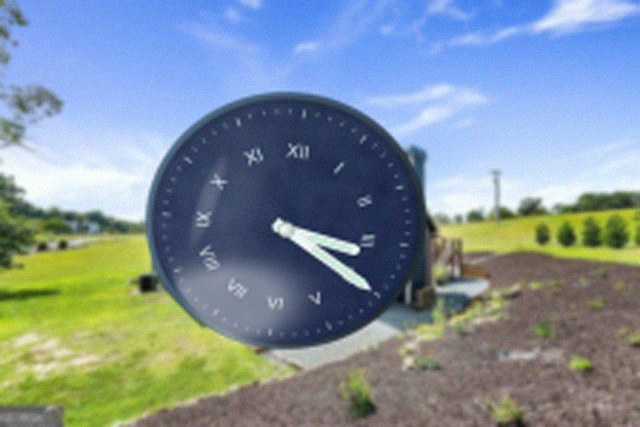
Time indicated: 3h20
